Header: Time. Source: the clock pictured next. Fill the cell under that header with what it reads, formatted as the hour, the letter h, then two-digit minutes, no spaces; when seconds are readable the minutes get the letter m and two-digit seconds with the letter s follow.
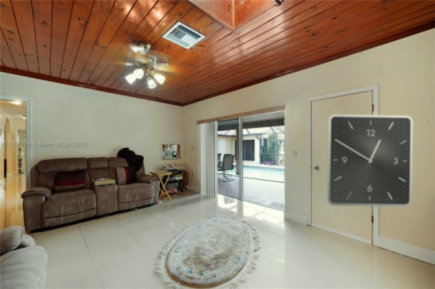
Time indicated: 12h50
